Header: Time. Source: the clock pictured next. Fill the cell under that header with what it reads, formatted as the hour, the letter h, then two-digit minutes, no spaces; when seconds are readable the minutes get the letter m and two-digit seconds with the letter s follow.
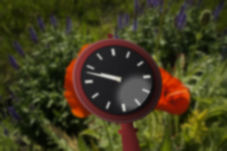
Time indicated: 9h48
